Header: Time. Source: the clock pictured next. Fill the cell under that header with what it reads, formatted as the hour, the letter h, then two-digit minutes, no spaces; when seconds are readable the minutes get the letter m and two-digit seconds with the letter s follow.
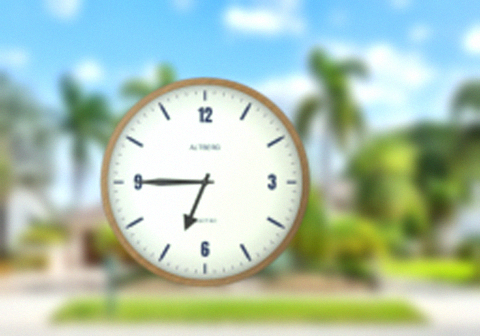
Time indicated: 6h45
